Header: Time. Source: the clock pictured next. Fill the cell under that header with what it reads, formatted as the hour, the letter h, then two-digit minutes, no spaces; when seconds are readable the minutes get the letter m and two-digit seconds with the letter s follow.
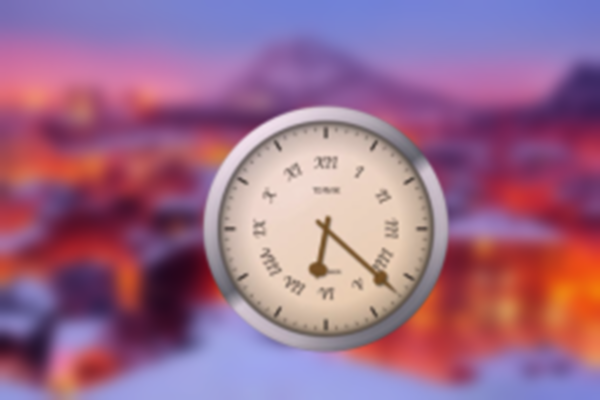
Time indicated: 6h22
